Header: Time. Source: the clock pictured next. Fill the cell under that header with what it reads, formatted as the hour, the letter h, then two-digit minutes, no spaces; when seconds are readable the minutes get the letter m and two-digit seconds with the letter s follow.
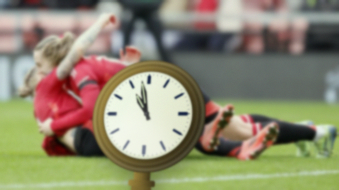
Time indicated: 10h58
